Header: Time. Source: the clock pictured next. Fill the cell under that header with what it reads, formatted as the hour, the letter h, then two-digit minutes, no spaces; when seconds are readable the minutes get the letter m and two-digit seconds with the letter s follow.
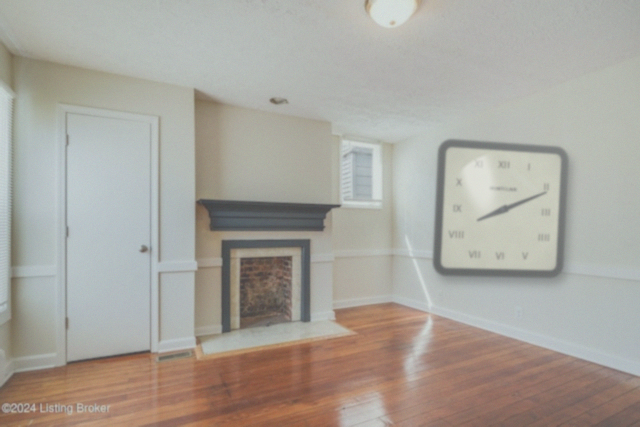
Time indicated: 8h11
